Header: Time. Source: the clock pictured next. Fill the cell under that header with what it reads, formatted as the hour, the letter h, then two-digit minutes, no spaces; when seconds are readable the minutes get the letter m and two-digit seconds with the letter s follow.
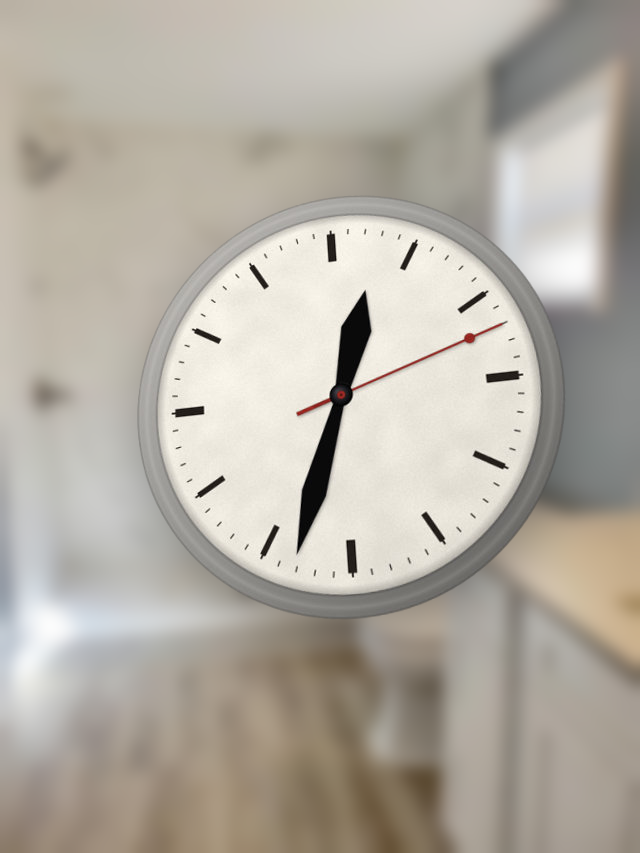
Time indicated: 12h33m12s
